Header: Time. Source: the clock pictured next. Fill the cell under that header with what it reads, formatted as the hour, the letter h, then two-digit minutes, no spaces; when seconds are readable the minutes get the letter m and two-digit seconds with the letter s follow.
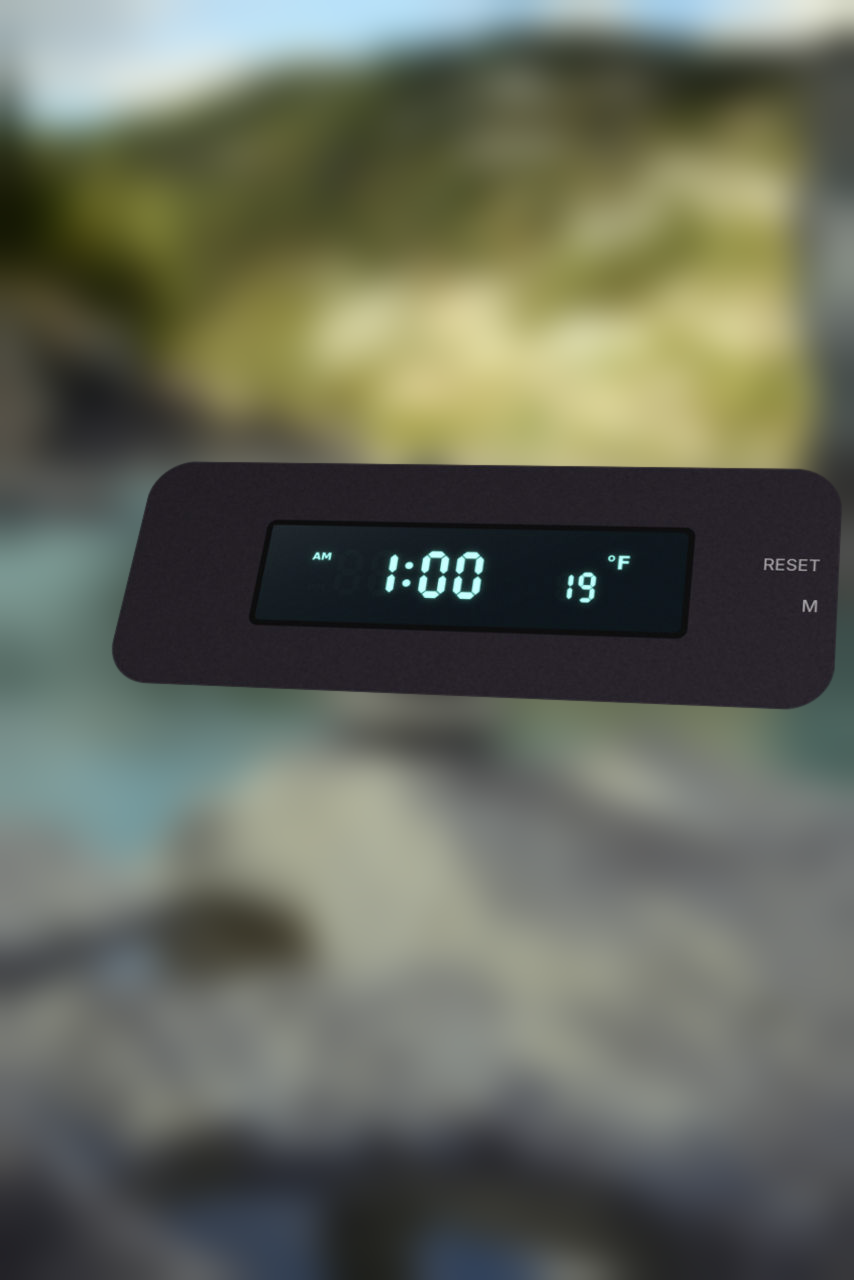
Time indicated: 1h00
